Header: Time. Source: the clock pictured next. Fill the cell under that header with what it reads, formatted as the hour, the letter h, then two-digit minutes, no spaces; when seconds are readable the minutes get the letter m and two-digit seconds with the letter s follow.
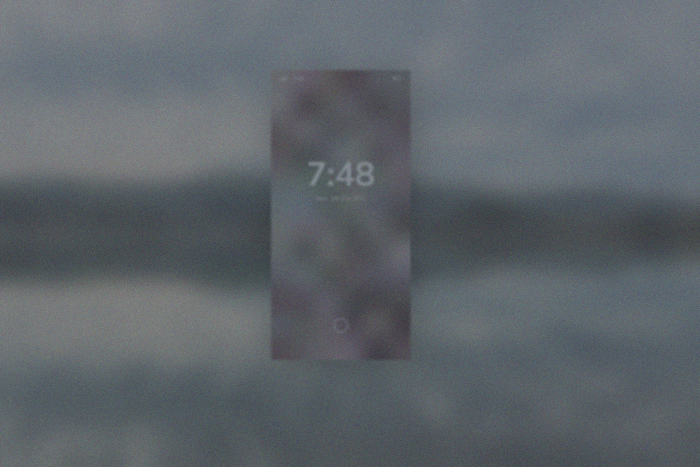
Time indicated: 7h48
